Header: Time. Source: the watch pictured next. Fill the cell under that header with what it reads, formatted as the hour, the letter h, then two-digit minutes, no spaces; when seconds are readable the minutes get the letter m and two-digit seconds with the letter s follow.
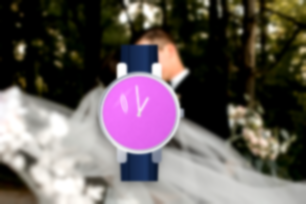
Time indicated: 12h59
